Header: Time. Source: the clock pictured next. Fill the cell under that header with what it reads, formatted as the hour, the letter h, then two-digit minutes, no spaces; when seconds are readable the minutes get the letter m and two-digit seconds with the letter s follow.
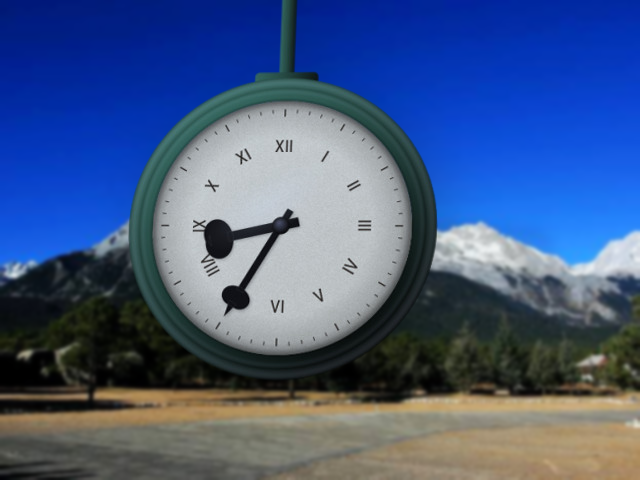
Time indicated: 8h35
